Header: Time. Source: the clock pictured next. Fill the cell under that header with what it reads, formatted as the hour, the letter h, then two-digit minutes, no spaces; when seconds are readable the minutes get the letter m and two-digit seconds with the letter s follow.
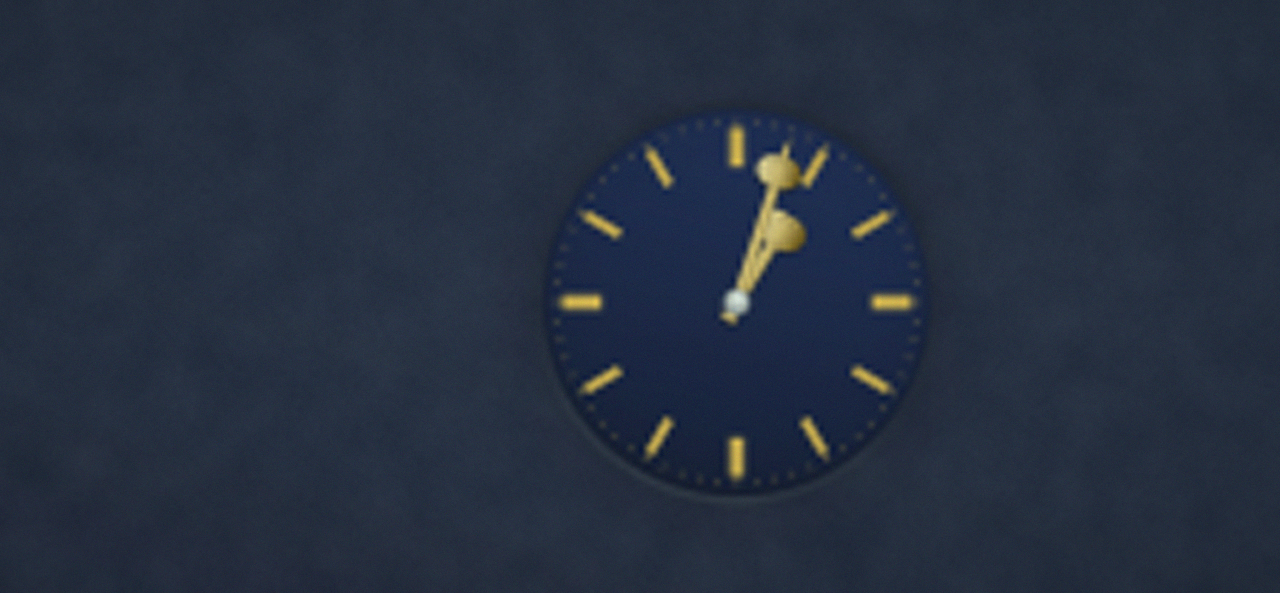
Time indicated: 1h03
